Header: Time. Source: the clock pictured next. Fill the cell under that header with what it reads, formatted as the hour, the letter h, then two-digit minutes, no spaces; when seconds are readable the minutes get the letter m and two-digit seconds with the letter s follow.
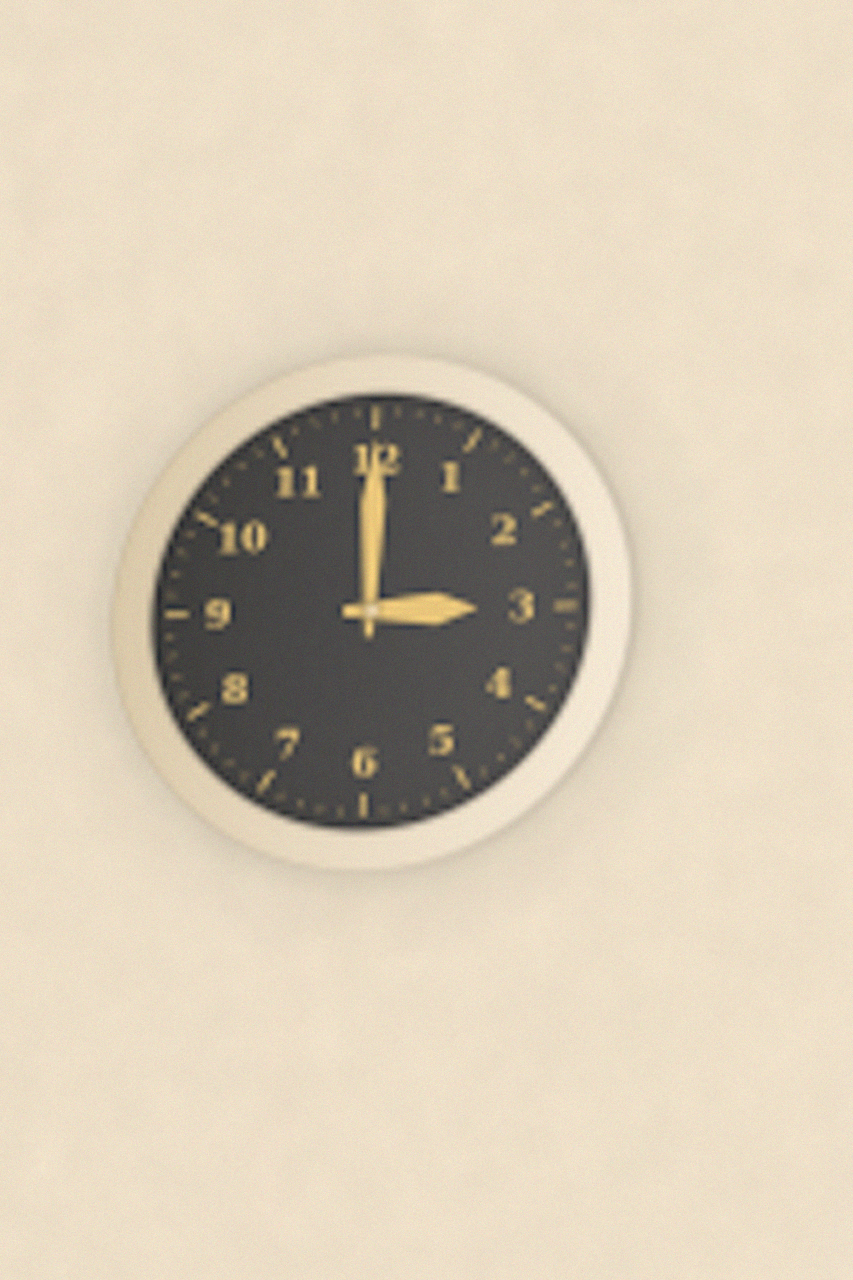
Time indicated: 3h00
